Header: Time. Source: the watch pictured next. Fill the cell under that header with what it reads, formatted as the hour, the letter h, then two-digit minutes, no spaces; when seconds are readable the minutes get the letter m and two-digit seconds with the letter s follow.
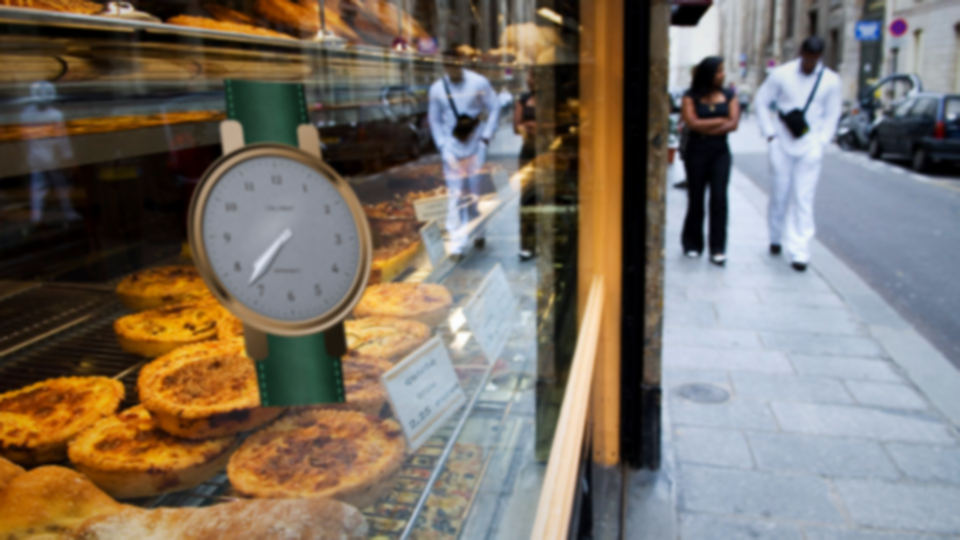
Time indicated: 7h37
